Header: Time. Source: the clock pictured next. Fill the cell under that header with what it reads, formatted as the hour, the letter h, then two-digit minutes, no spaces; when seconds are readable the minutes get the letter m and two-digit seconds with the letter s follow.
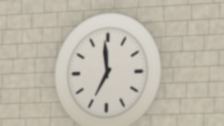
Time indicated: 6h59
